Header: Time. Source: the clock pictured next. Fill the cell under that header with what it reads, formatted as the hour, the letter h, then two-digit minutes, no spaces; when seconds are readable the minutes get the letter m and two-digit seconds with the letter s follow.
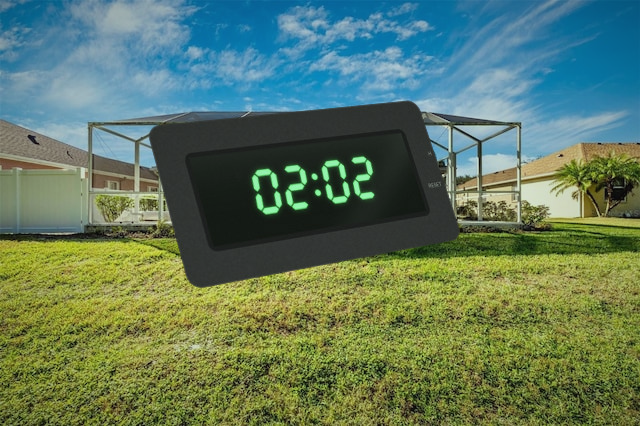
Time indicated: 2h02
